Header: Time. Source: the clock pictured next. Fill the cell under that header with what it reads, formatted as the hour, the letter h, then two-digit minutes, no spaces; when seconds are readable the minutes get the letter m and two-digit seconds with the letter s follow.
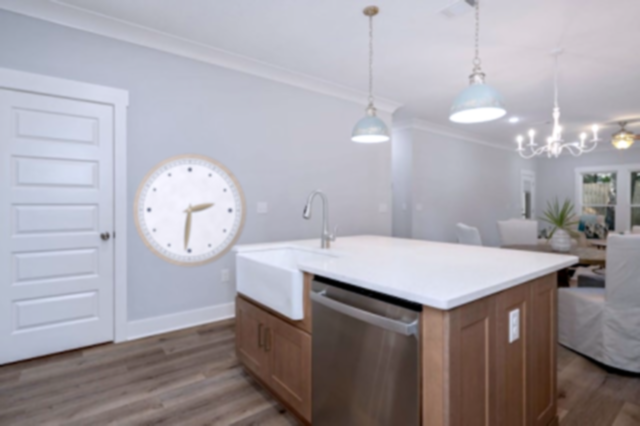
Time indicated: 2h31
